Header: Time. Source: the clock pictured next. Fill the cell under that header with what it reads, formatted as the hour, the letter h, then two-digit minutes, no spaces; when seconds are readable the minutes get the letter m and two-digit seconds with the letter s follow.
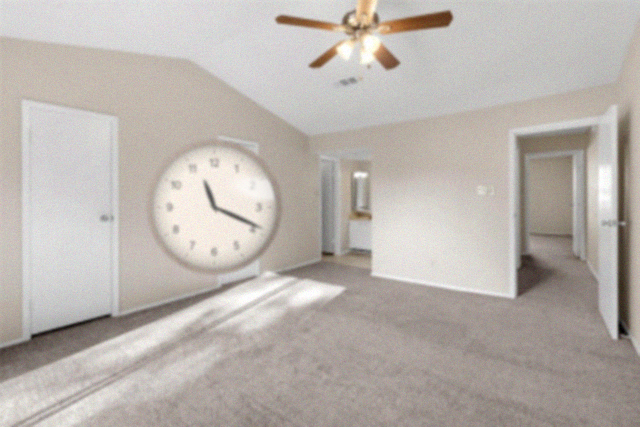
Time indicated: 11h19
